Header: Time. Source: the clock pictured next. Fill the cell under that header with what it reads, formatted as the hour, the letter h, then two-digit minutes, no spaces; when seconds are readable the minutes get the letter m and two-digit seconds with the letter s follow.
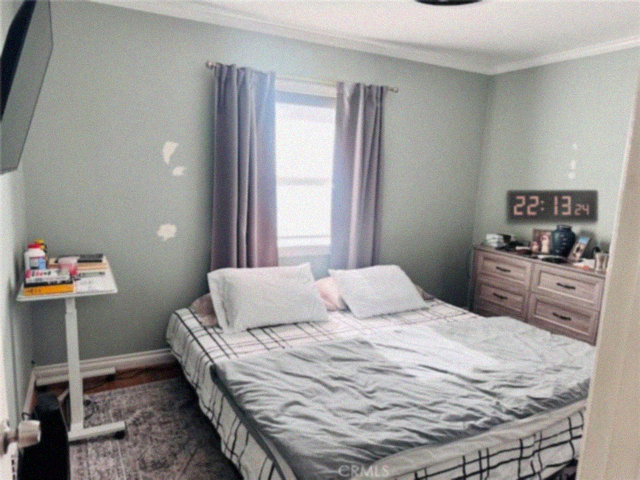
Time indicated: 22h13
